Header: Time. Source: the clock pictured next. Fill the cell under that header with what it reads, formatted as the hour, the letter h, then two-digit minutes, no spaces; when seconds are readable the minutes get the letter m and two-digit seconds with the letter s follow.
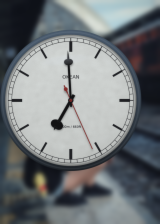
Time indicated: 6h59m26s
